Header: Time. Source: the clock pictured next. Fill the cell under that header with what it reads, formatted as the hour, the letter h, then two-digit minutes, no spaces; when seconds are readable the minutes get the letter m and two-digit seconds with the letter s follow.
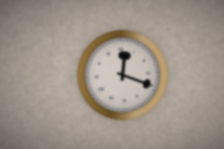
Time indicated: 12h19
